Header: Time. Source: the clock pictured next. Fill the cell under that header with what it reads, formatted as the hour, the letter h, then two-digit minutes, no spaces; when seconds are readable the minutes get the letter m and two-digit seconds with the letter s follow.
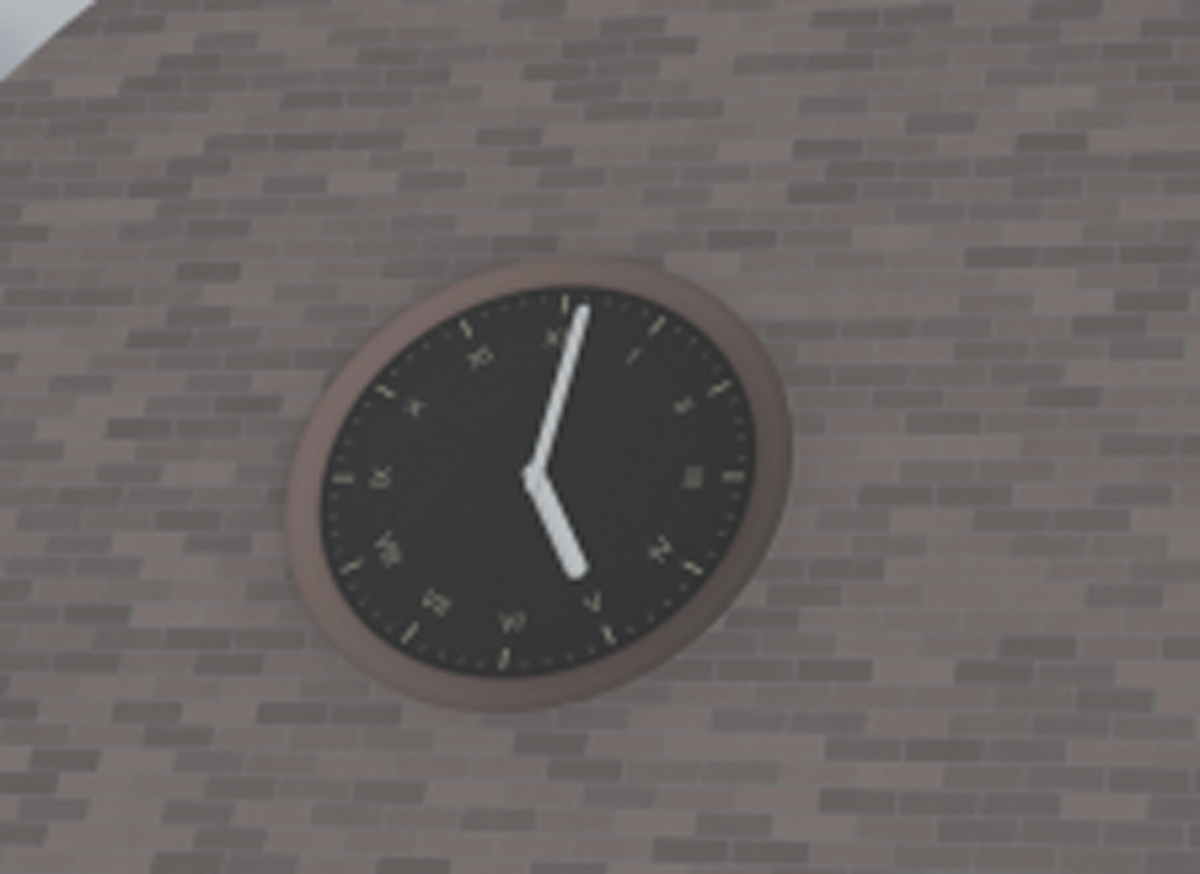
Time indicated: 5h01
